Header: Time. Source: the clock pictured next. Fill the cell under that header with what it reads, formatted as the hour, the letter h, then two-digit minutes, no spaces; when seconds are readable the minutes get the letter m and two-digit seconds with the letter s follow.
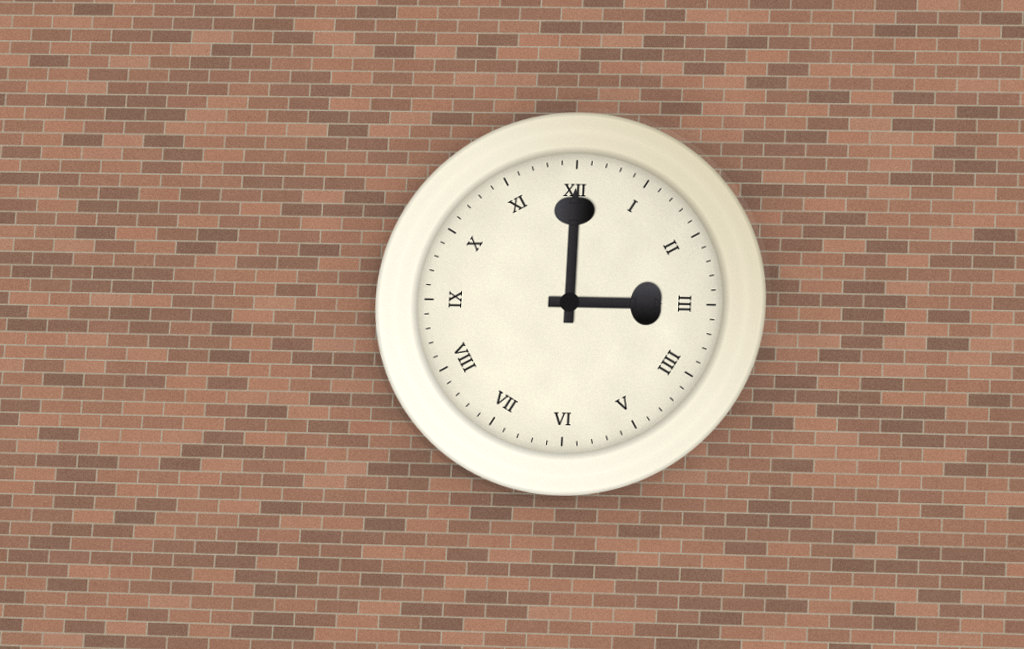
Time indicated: 3h00
